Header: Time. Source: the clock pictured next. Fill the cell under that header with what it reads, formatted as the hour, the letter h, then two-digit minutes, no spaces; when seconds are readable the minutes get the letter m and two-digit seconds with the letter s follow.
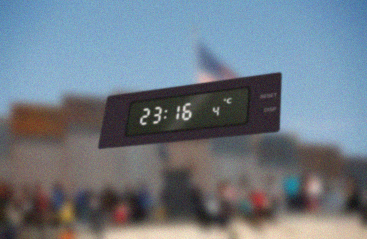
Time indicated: 23h16
